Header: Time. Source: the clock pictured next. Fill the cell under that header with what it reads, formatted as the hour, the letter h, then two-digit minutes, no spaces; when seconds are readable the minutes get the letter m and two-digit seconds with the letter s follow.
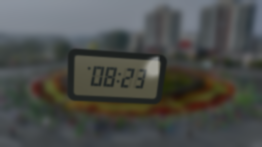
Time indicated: 8h23
